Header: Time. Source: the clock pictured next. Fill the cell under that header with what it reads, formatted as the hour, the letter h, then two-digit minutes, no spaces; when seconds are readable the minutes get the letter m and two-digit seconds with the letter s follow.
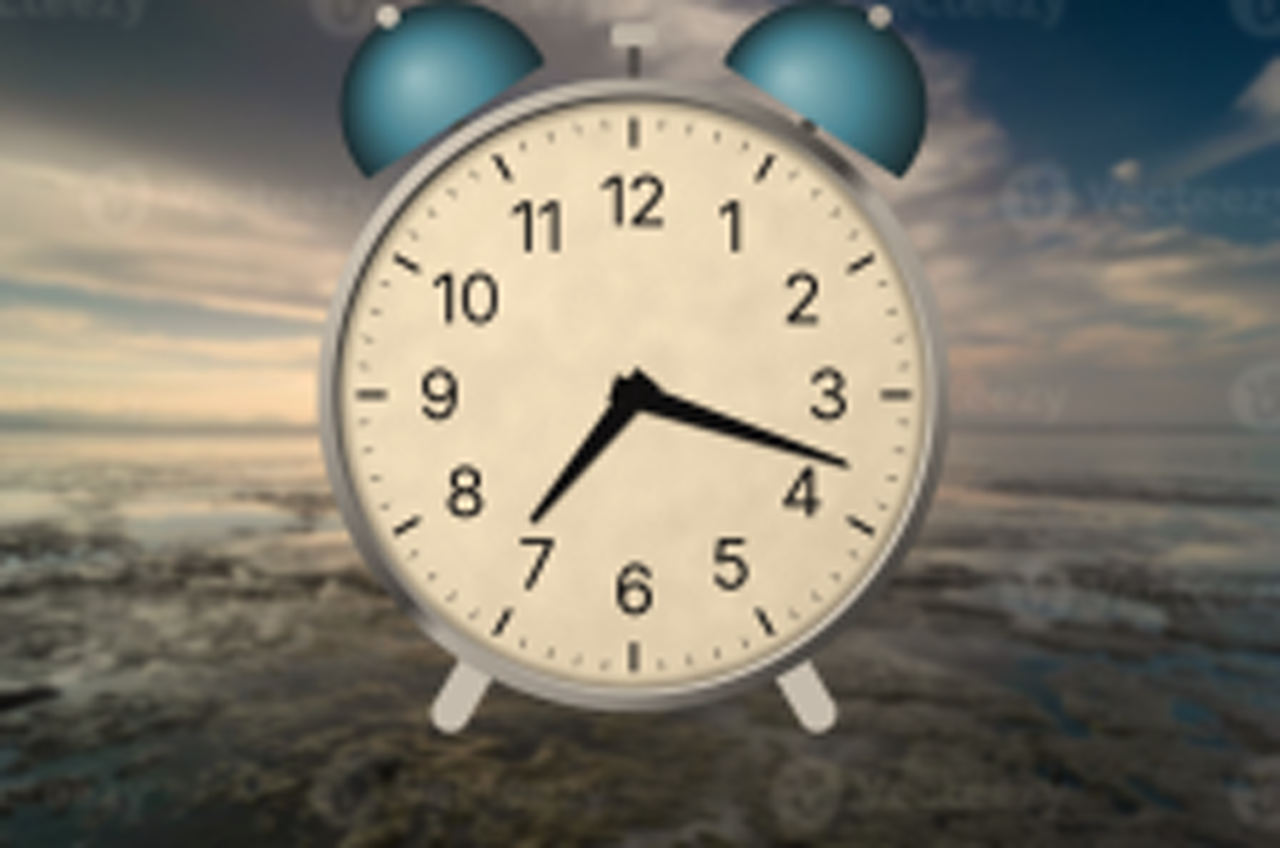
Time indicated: 7h18
